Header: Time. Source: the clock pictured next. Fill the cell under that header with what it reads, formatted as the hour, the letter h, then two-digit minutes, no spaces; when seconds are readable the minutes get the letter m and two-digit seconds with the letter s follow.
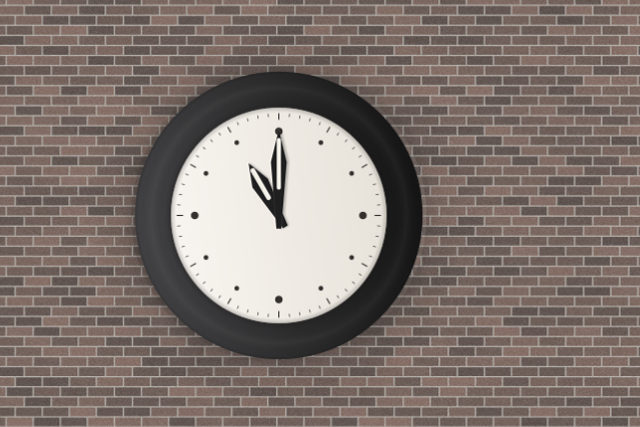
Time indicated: 11h00
